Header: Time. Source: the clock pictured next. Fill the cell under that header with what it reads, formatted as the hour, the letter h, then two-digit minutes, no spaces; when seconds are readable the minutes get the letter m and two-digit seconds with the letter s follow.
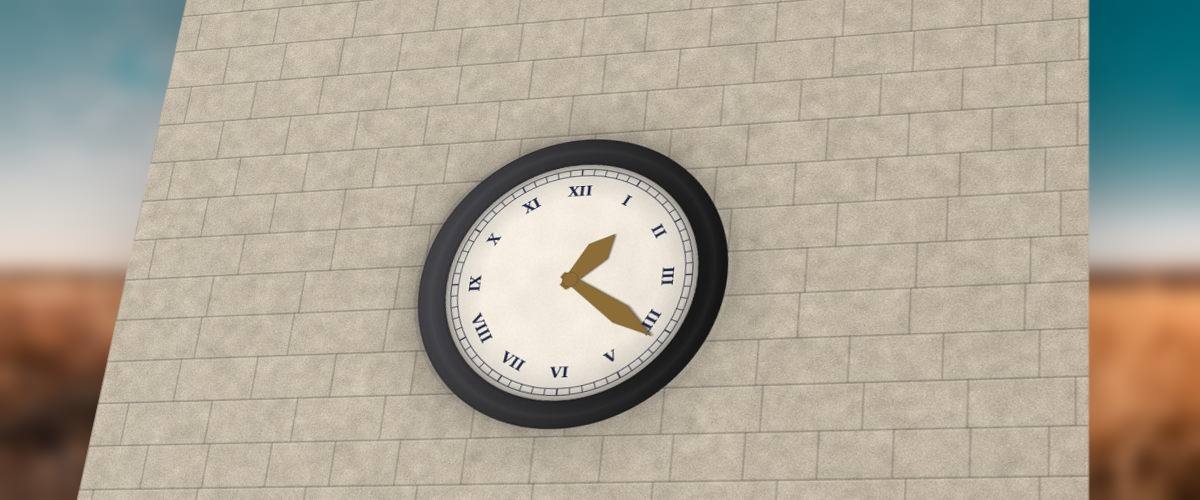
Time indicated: 1h21
